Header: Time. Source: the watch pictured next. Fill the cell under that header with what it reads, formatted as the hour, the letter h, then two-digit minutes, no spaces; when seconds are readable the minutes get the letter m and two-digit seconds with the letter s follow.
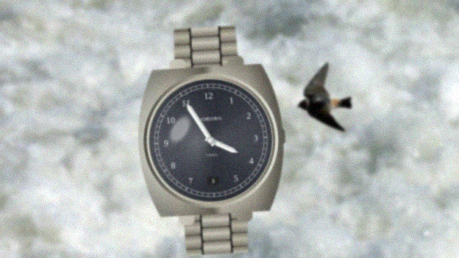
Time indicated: 3h55
